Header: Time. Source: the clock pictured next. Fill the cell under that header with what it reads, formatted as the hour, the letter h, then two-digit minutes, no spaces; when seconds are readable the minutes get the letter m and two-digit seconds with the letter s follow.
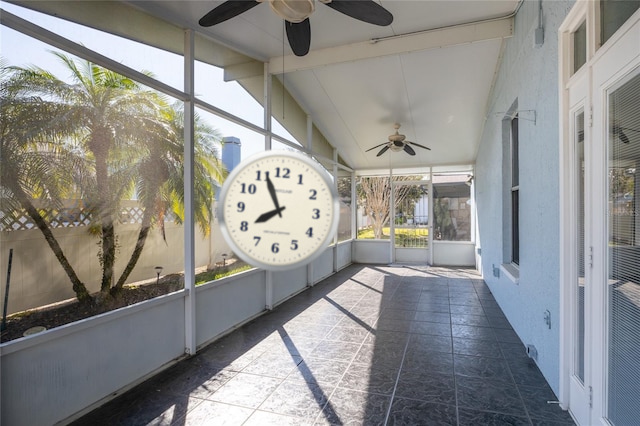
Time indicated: 7h56
